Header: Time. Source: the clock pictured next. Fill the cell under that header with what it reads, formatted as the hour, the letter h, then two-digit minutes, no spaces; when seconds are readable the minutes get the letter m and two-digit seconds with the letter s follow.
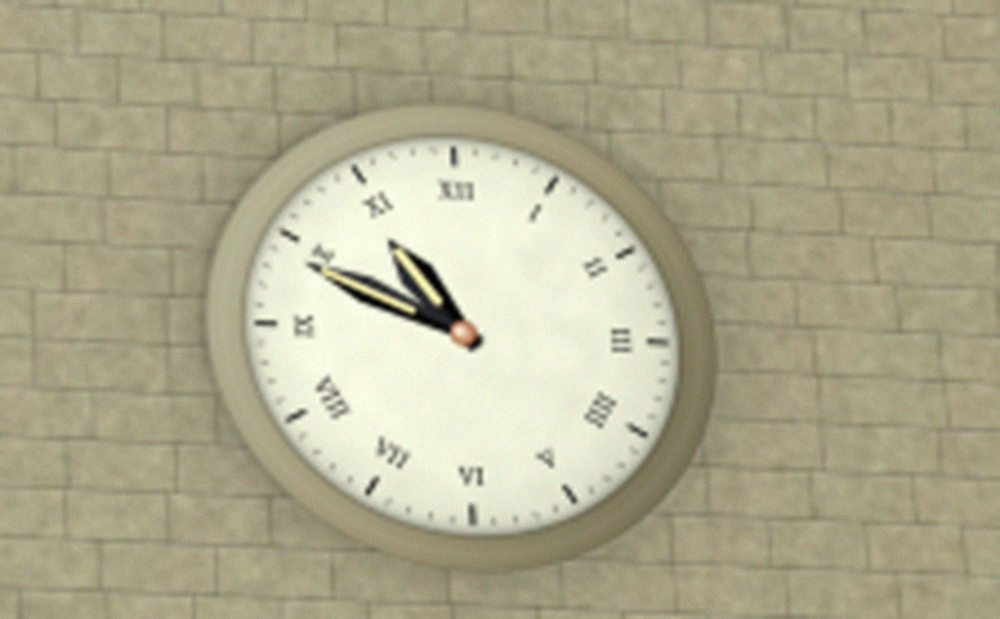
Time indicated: 10h49
